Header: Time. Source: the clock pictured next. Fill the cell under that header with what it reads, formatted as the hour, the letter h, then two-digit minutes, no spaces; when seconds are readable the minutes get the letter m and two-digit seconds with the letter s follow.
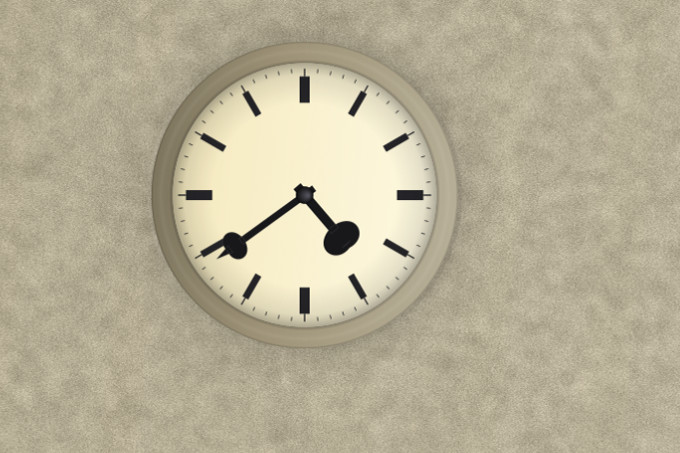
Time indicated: 4h39
